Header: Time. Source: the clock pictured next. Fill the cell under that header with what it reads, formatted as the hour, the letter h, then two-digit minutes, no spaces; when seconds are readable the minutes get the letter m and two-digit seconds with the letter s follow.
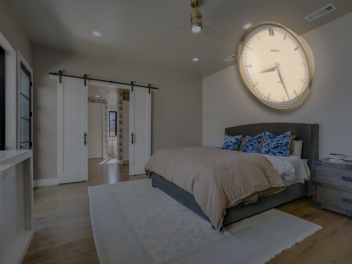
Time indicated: 8h28
